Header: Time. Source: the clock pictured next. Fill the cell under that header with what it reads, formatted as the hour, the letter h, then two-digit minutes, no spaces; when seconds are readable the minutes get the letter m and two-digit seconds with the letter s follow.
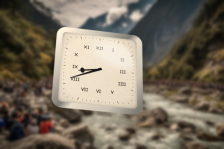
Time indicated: 8h41
